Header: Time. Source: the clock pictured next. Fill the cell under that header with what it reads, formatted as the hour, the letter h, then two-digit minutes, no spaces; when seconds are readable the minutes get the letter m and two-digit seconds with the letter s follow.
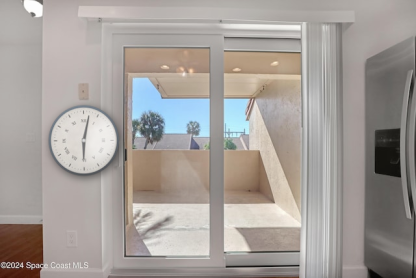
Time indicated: 6h02
